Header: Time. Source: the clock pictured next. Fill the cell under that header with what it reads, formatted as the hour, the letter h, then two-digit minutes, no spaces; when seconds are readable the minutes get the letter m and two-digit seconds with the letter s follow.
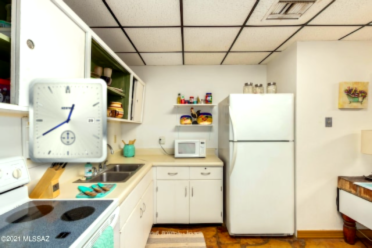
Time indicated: 12h40
